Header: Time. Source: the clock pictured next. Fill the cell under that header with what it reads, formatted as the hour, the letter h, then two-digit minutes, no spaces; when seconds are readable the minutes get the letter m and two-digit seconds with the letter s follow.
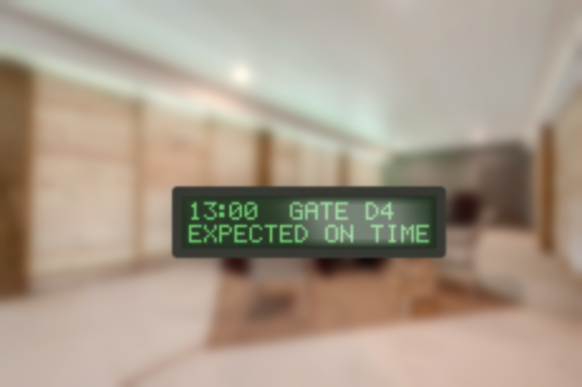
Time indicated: 13h00
